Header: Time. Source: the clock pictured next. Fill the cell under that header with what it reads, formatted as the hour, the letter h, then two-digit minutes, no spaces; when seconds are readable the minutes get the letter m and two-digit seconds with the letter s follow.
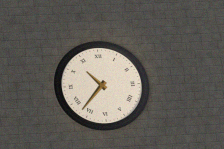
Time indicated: 10h37
